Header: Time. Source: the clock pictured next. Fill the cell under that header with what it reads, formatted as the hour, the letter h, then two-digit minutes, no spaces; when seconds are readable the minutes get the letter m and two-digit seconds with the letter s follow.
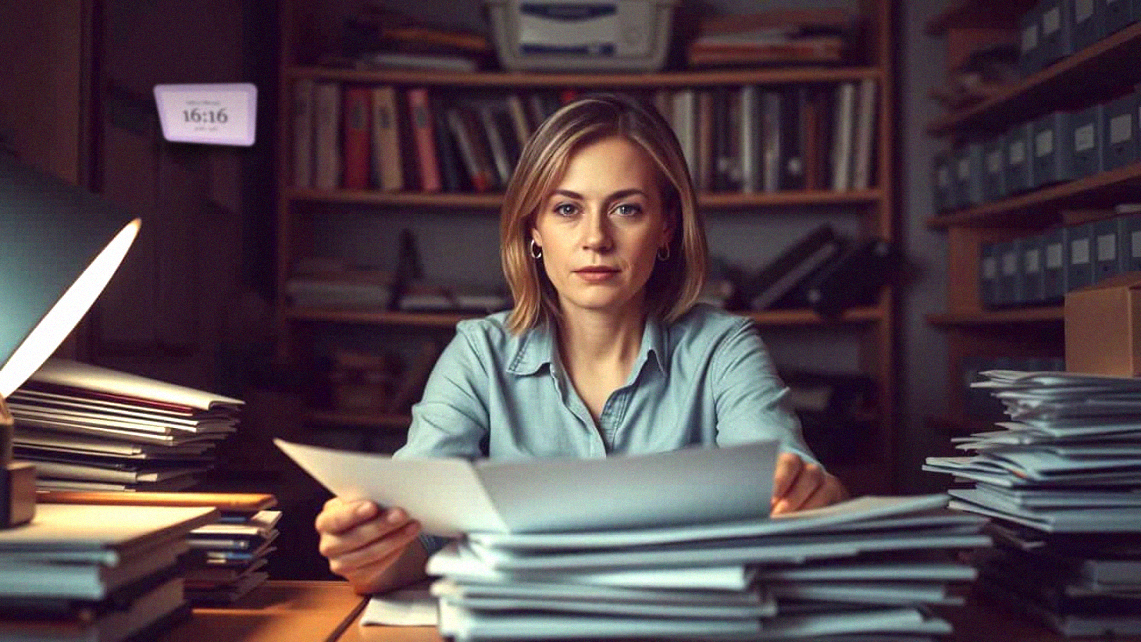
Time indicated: 16h16
